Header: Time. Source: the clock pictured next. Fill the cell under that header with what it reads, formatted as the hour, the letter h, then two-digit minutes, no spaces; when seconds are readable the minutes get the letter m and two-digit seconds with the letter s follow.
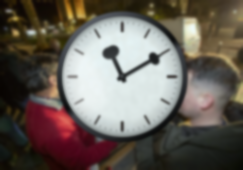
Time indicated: 11h10
